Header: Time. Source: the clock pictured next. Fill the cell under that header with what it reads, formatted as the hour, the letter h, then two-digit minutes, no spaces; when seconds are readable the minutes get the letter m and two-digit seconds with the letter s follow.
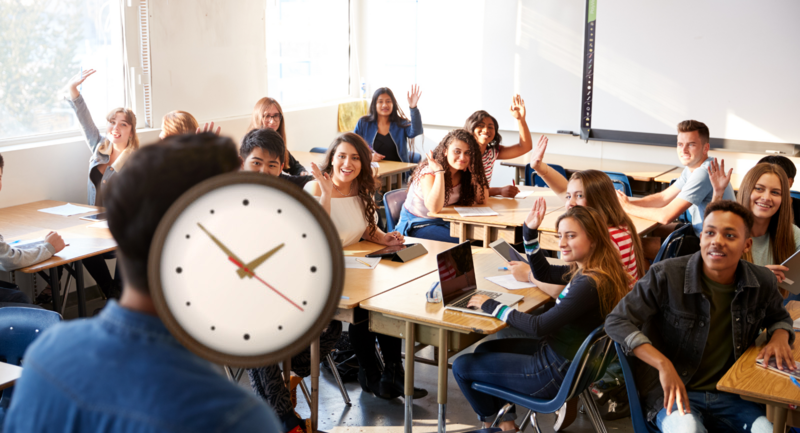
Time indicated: 1h52m21s
